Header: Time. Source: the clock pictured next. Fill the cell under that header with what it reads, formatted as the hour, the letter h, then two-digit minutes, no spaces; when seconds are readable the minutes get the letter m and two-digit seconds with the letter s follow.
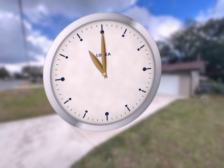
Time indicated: 11h00
